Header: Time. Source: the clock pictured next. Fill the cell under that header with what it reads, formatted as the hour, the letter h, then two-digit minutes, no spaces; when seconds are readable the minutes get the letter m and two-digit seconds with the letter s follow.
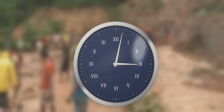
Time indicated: 3h02
